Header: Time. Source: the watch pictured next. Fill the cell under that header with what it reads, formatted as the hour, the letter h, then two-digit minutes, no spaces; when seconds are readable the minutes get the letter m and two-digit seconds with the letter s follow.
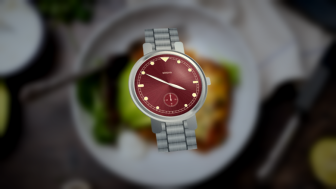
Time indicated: 3h50
